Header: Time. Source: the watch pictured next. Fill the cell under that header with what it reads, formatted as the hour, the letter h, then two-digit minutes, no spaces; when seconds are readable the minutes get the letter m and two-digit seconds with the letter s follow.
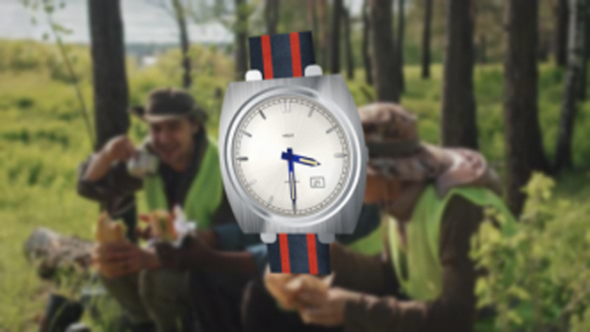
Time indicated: 3h30
